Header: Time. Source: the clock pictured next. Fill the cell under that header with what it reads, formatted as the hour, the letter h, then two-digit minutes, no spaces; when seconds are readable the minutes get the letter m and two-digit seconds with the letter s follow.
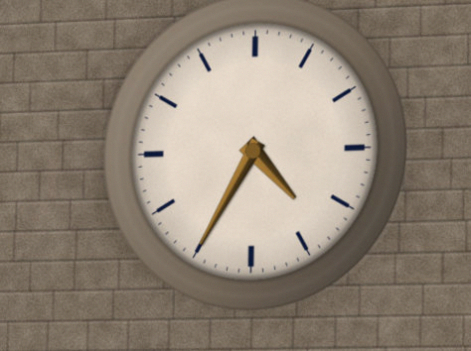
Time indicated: 4h35
